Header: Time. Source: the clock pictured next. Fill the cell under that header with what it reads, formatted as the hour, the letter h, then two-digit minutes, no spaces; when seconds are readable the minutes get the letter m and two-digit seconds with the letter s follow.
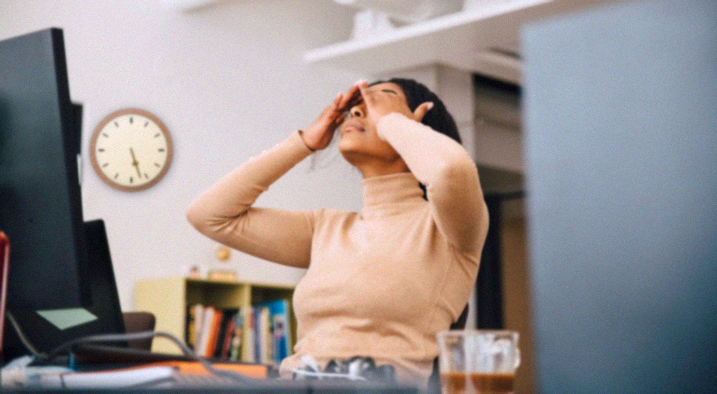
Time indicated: 5h27
